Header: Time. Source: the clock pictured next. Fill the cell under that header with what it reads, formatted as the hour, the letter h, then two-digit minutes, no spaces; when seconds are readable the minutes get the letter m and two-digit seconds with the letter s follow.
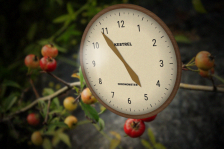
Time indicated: 4h54
